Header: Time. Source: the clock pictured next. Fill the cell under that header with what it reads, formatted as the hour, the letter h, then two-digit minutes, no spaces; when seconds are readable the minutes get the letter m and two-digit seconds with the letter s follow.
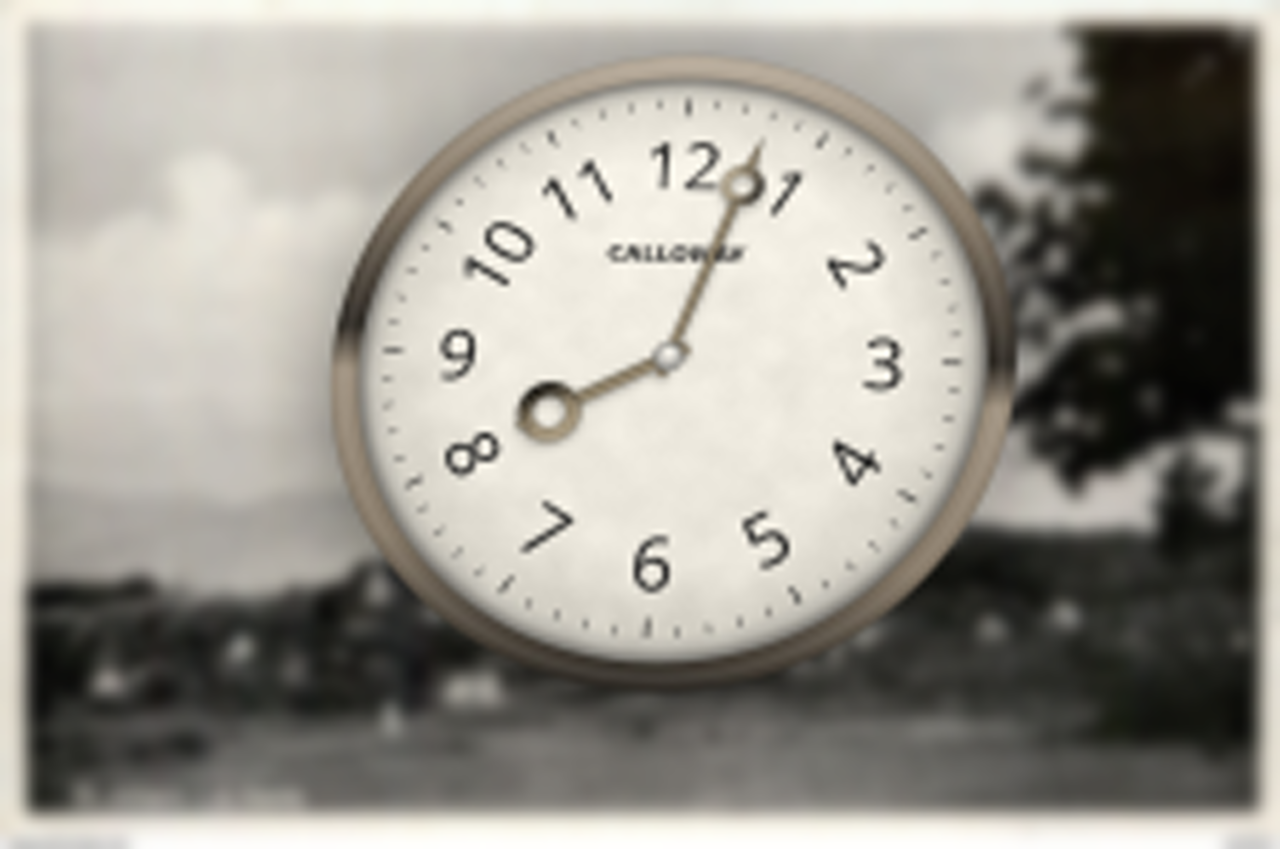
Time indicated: 8h03
